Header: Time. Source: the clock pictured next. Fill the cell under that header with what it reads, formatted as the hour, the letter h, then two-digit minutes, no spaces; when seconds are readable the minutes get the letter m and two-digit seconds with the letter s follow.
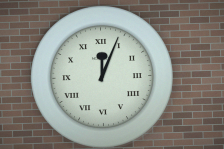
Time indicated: 12h04
